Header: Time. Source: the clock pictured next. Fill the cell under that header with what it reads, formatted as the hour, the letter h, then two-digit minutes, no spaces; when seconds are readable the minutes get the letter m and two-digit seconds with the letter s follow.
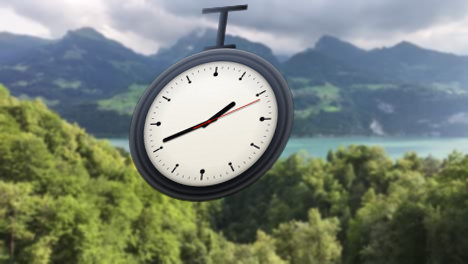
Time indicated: 1h41m11s
